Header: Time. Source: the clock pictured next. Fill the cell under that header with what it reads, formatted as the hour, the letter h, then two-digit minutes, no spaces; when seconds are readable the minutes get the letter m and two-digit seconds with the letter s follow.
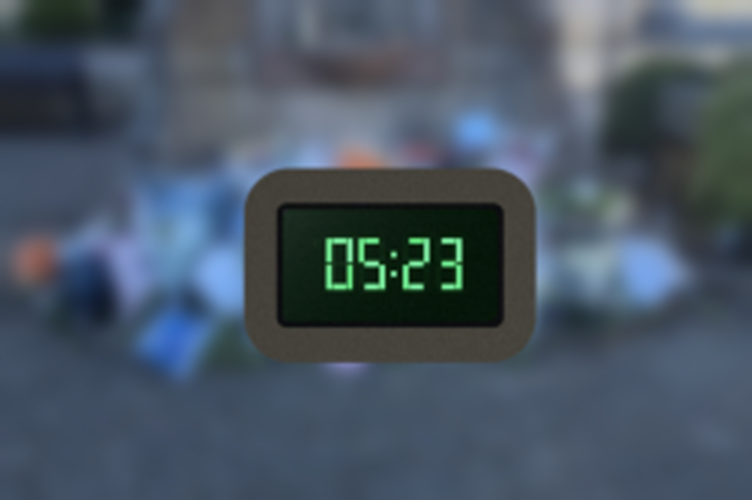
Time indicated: 5h23
